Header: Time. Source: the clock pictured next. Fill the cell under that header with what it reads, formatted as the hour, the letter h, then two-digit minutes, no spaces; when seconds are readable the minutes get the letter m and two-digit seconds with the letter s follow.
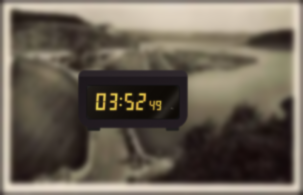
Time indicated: 3h52m49s
